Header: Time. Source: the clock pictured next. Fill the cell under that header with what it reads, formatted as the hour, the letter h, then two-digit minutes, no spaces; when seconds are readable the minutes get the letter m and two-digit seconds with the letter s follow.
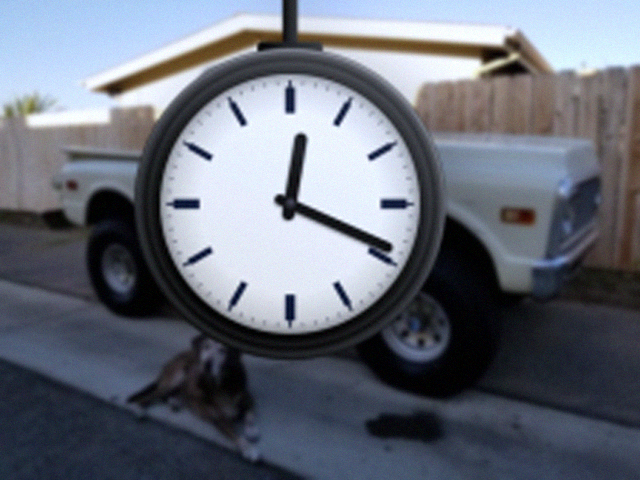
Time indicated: 12h19
